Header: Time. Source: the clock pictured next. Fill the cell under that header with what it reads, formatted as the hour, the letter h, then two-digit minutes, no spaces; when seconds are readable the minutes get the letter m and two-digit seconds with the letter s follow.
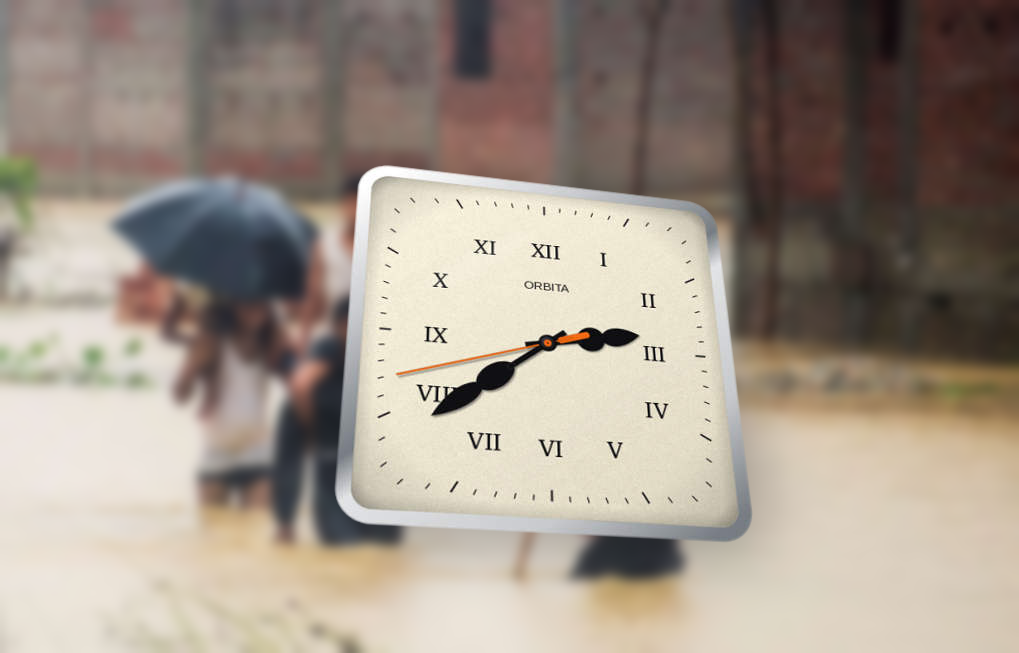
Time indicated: 2h38m42s
